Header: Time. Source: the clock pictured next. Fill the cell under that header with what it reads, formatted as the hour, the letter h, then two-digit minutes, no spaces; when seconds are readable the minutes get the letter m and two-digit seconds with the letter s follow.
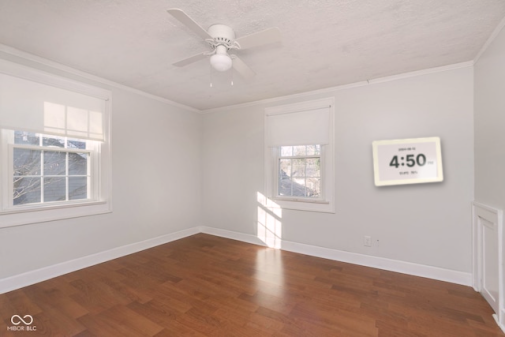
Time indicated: 4h50
